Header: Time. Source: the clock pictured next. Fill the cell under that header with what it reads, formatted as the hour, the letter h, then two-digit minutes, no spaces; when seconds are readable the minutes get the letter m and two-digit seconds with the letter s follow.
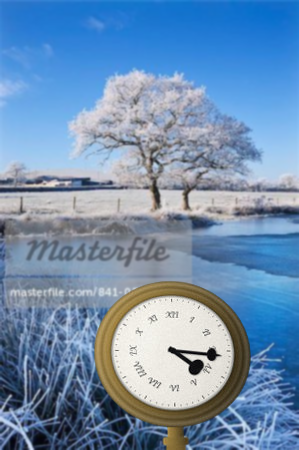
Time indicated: 4h16
